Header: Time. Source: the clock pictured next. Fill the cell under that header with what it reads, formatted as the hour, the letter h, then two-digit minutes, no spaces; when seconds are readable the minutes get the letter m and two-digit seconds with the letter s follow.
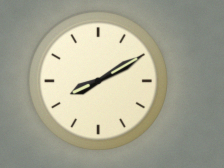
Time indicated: 8h10
